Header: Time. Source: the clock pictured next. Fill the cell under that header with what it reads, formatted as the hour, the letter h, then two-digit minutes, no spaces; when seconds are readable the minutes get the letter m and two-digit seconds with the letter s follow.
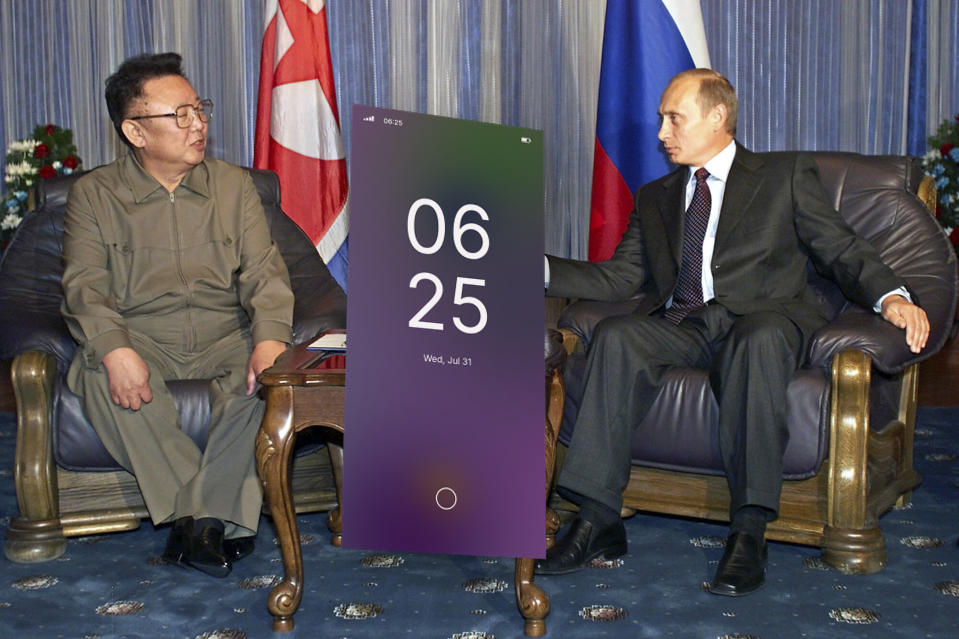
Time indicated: 6h25
